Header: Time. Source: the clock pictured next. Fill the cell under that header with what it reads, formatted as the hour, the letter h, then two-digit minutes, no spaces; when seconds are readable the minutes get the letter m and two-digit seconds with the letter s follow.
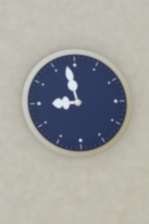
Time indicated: 8h58
